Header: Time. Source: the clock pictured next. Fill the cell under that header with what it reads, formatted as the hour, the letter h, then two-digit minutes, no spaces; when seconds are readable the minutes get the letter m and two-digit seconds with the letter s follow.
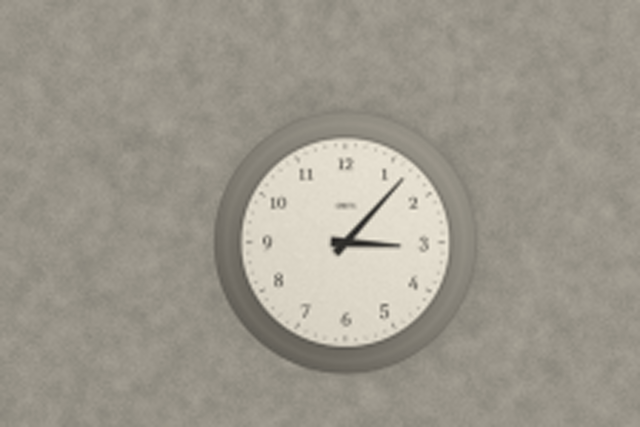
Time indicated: 3h07
